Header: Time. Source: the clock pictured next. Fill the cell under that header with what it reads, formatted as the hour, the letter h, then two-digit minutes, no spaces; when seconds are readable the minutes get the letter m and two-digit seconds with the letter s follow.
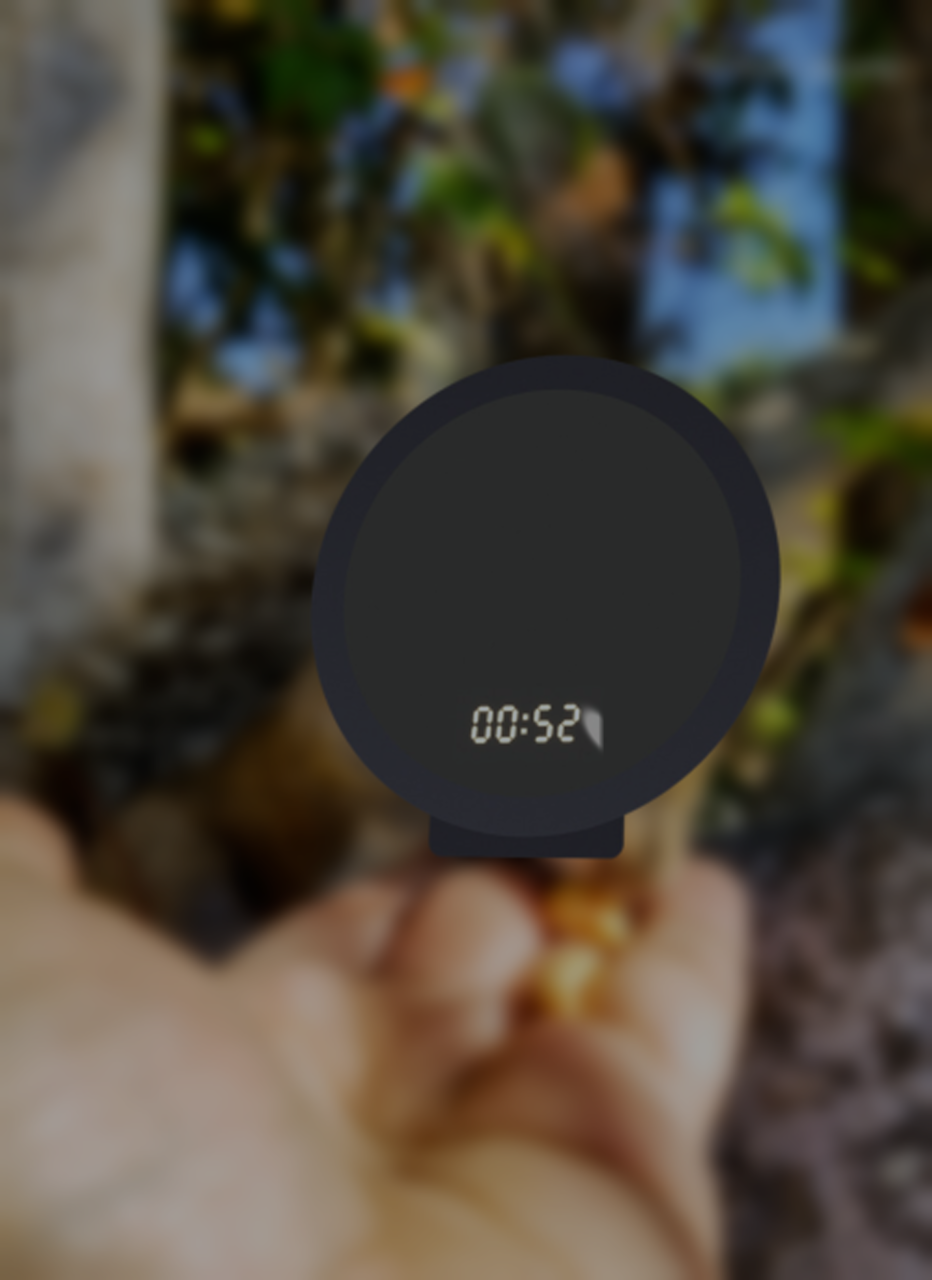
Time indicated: 0h52
